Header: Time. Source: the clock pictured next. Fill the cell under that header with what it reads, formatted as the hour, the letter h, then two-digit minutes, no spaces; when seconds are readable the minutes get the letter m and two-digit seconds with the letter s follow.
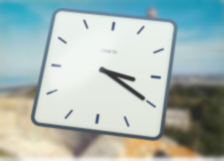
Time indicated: 3h20
